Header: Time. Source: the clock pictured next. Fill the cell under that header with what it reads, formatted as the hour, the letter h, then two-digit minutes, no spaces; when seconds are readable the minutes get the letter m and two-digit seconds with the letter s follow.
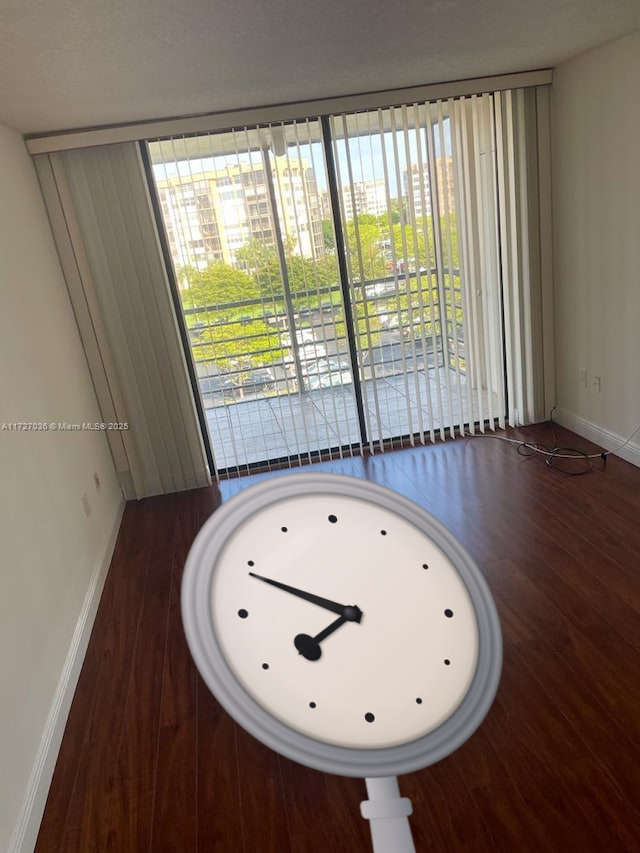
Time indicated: 7h49
